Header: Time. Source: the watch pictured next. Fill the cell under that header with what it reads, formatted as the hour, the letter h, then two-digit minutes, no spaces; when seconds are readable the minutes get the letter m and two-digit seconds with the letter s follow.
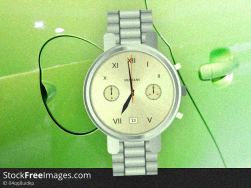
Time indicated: 6h59
